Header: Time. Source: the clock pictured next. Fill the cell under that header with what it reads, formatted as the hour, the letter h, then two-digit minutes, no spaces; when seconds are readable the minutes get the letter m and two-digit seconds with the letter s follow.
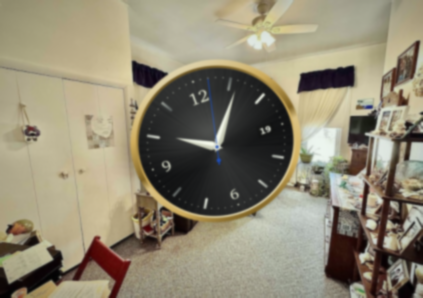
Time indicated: 10h06m02s
